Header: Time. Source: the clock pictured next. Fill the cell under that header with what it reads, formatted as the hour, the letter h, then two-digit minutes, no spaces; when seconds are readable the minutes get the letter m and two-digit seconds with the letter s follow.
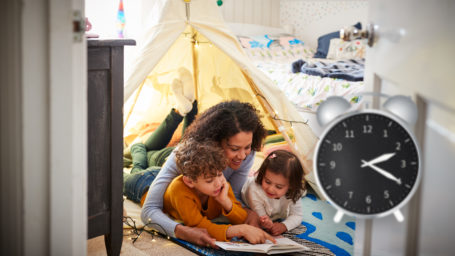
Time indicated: 2h20
